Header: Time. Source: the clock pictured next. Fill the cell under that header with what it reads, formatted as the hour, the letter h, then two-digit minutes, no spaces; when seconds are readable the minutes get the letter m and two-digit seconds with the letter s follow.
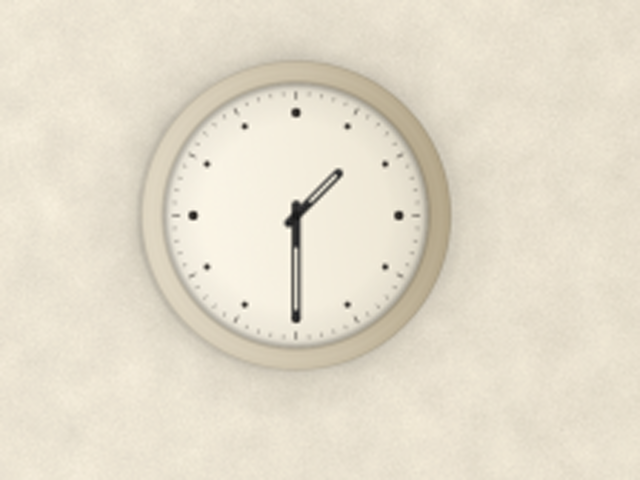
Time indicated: 1h30
